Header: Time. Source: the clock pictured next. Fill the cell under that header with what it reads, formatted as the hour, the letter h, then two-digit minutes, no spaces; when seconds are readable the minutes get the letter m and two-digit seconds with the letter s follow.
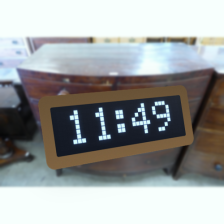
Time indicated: 11h49
